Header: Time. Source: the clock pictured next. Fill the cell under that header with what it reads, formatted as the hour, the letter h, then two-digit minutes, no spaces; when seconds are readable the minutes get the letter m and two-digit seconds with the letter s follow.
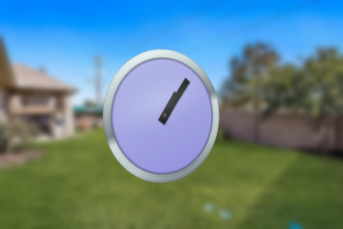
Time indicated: 1h06
